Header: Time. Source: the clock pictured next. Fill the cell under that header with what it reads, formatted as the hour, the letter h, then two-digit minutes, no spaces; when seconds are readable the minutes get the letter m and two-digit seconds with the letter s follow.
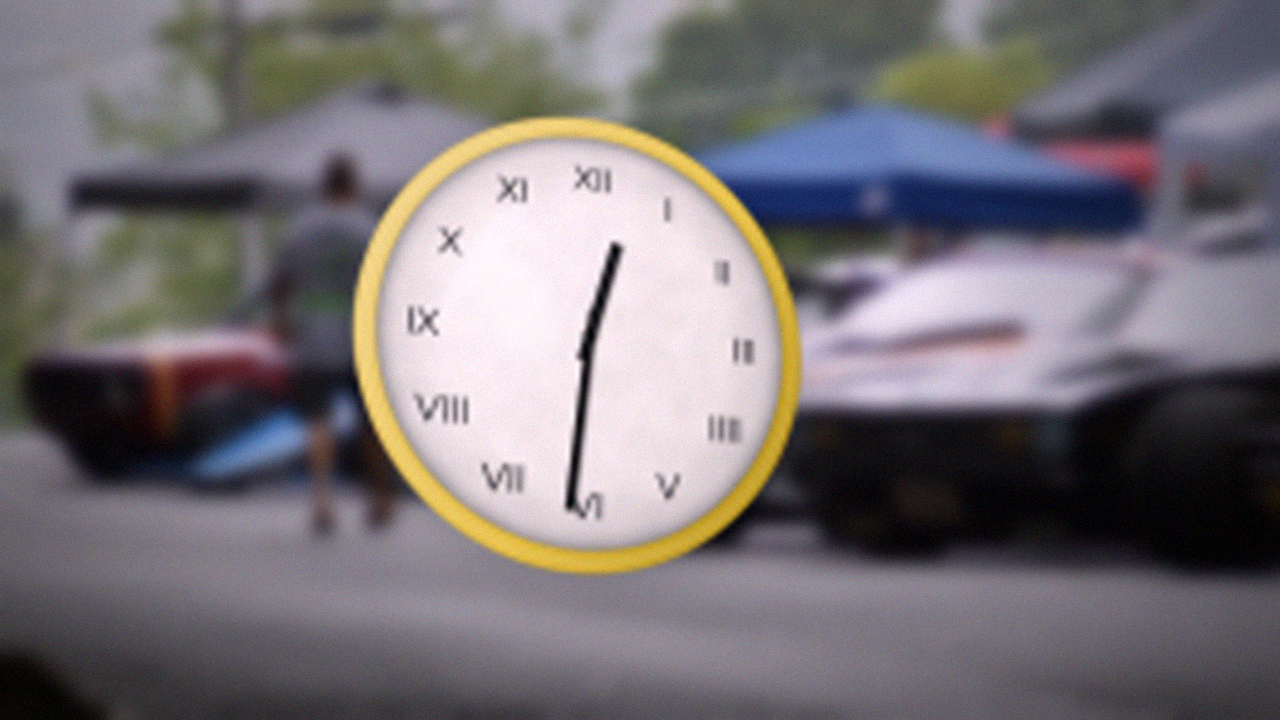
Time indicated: 12h31
